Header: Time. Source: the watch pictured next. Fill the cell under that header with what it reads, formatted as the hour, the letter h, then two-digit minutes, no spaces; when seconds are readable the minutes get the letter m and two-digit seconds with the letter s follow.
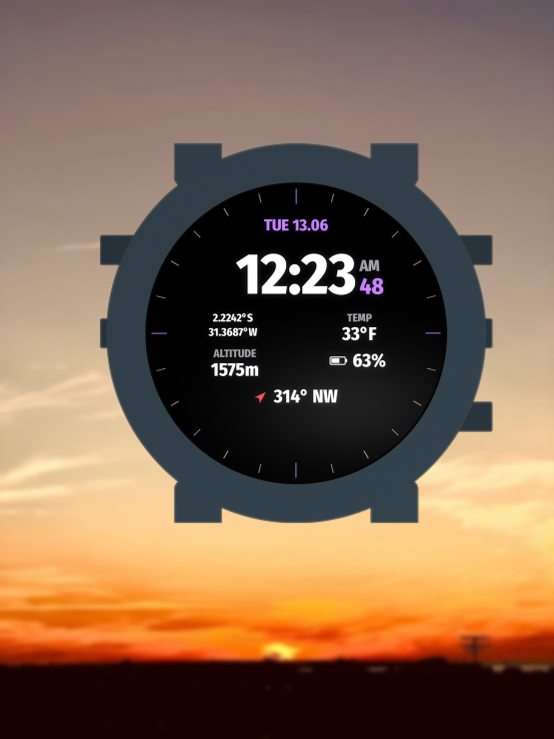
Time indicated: 12h23m48s
